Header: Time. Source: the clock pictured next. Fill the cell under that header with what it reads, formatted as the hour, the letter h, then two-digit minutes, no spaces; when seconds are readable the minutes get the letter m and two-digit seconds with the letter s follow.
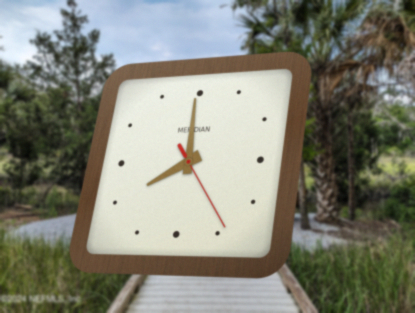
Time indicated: 7h59m24s
